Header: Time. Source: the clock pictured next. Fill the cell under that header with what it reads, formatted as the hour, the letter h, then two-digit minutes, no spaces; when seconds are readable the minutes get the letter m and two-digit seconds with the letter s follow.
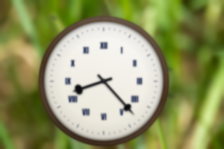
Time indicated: 8h23
